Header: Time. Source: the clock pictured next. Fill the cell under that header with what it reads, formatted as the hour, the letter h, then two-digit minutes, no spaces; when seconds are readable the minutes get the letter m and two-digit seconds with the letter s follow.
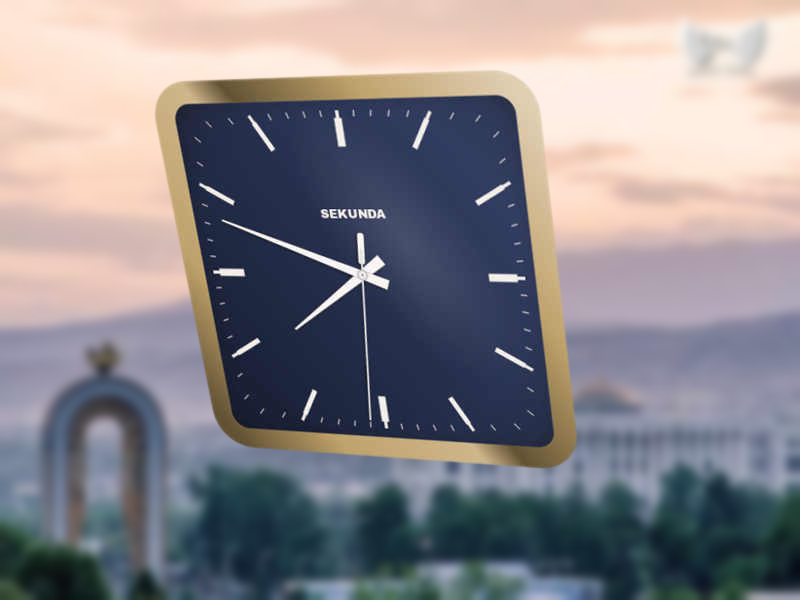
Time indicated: 7h48m31s
